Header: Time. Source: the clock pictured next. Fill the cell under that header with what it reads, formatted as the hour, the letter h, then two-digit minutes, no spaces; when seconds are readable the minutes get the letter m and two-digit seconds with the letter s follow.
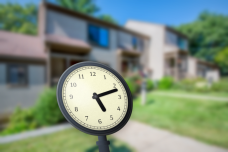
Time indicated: 5h12
